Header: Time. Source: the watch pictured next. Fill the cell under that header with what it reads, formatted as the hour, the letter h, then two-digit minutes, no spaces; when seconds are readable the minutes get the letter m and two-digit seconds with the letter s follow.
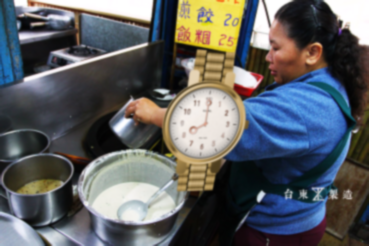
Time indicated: 8h00
